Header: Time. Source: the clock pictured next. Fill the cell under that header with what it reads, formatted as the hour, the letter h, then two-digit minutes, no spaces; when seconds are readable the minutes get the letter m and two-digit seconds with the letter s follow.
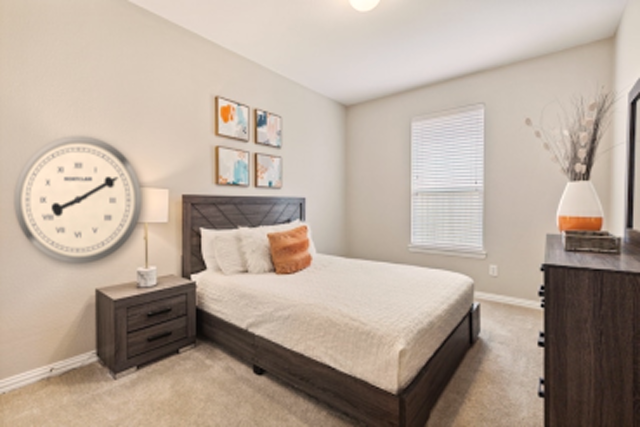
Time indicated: 8h10
